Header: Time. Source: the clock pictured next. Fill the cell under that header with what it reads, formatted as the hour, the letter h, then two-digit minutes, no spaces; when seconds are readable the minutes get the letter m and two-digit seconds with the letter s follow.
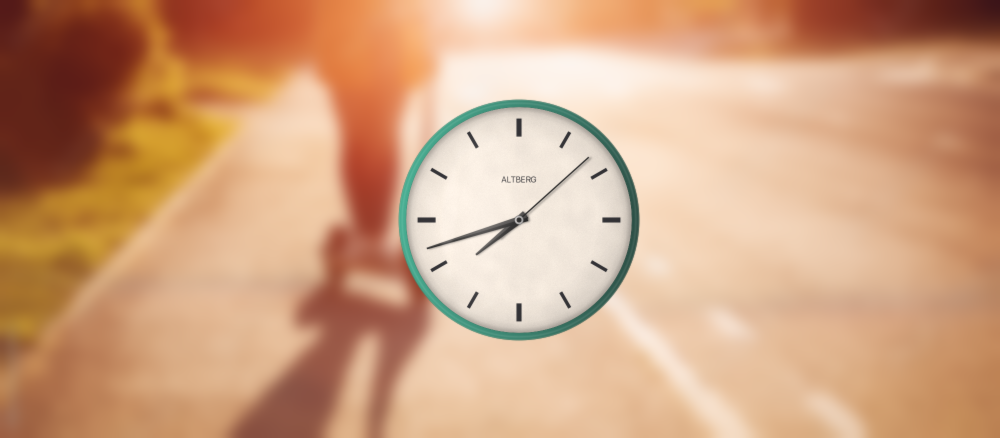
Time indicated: 7h42m08s
